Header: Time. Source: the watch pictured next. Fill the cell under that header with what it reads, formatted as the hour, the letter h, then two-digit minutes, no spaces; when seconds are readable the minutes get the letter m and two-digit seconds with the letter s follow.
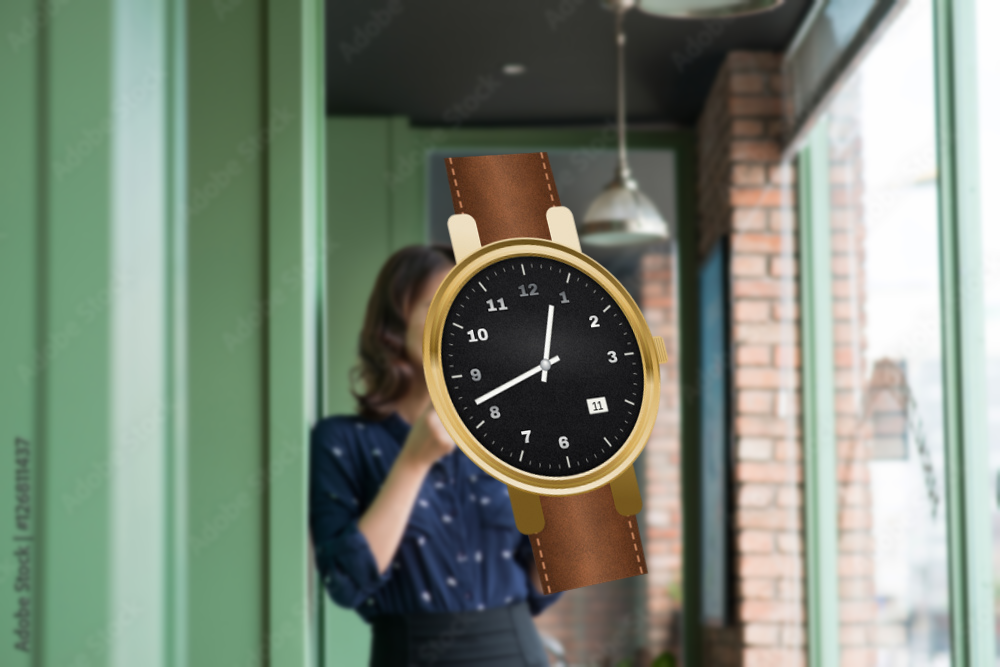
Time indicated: 12h42
